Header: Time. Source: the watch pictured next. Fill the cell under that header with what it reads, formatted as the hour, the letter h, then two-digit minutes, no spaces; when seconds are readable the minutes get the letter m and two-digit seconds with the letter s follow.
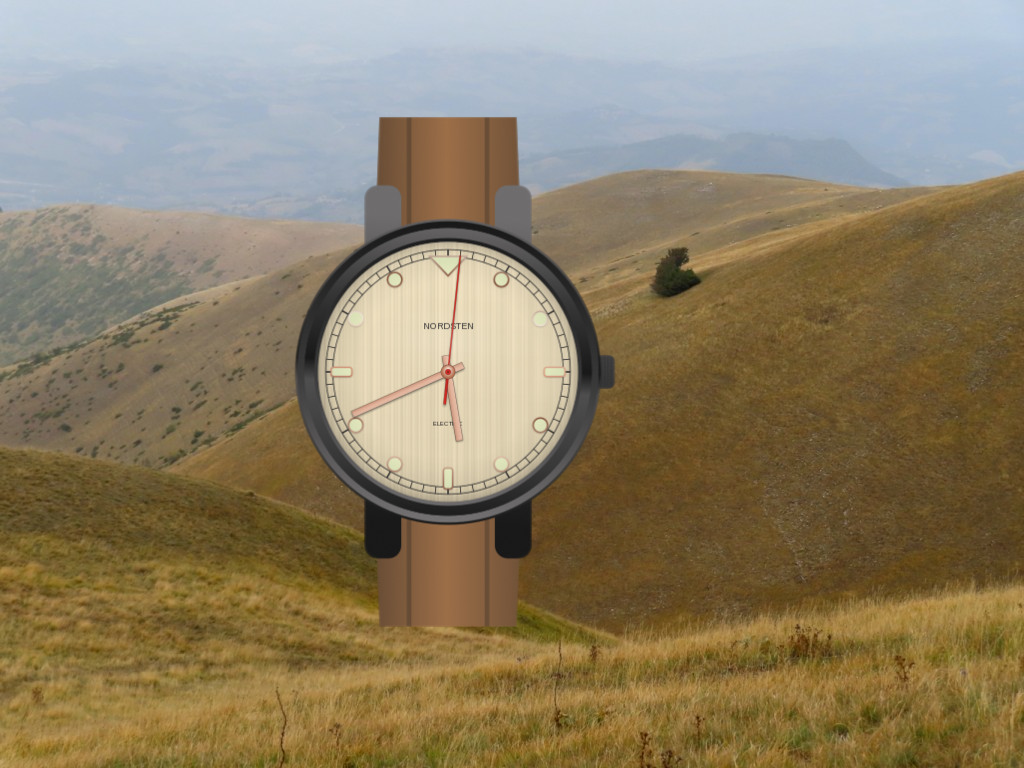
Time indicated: 5h41m01s
